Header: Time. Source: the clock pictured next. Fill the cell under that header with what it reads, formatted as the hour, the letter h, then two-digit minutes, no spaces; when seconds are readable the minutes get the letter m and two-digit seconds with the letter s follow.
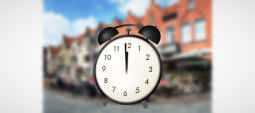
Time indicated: 11h59
